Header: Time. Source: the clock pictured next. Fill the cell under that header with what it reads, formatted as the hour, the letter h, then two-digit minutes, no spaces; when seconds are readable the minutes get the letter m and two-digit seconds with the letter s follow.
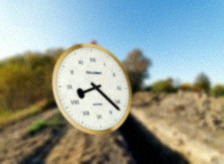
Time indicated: 8h22
